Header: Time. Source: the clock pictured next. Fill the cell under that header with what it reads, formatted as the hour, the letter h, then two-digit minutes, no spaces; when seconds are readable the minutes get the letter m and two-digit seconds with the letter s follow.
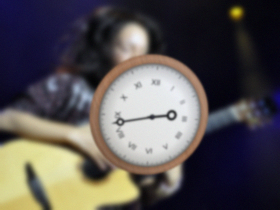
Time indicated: 2h43
